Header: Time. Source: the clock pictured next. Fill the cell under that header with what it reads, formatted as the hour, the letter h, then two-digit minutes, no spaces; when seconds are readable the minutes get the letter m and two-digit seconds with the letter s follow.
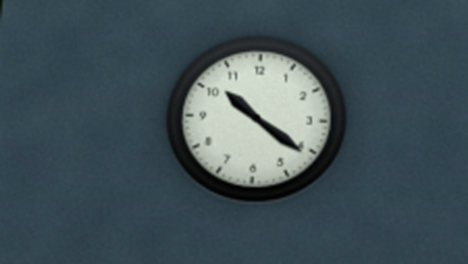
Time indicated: 10h21
